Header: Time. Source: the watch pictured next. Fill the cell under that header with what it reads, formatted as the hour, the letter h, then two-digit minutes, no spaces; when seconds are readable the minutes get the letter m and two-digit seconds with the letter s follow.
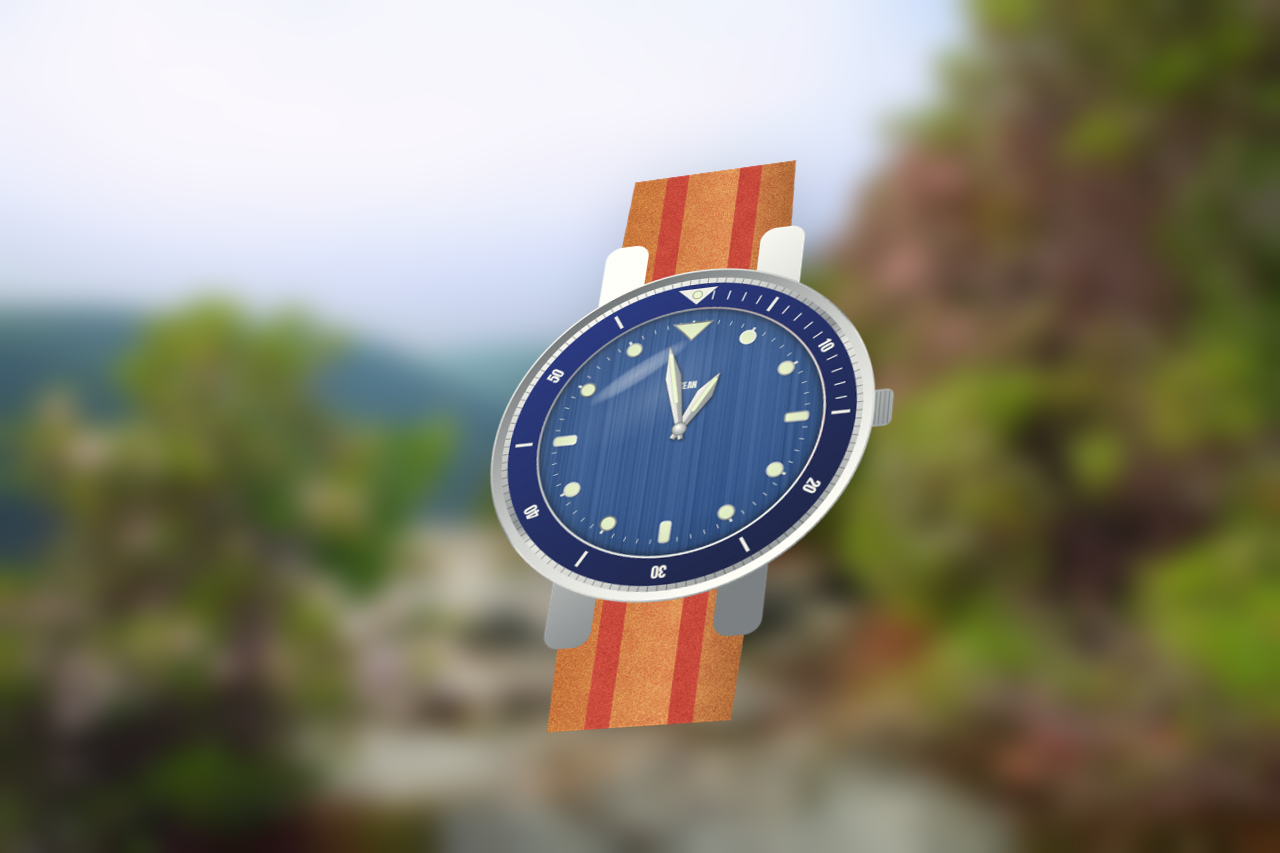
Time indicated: 12h58
